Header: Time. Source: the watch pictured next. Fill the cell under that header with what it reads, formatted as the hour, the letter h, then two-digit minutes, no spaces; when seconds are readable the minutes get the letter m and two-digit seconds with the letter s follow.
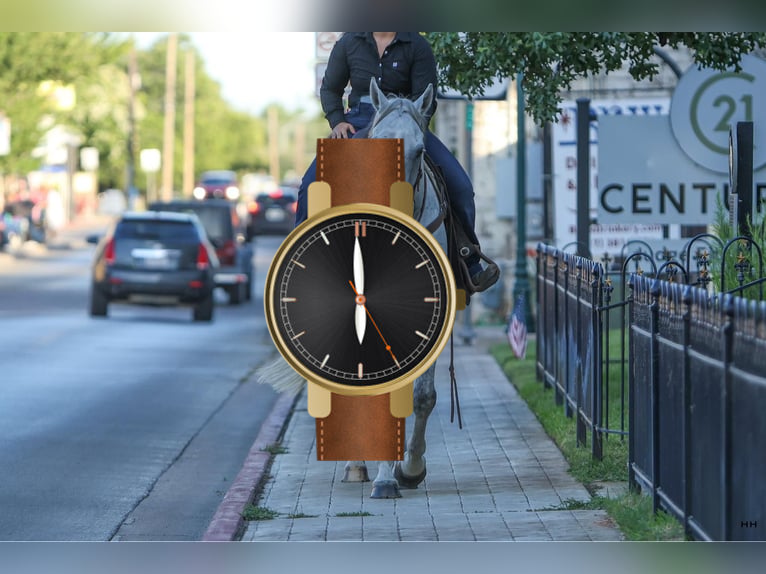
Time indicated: 5h59m25s
